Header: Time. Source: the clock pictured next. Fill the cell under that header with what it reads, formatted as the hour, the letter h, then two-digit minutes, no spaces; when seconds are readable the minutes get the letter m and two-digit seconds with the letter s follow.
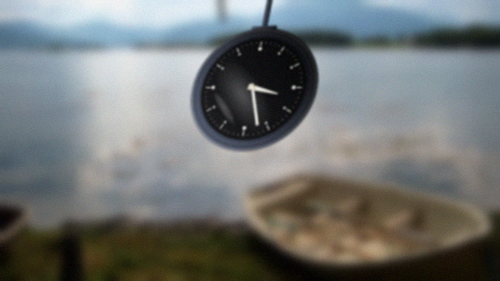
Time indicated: 3h27
